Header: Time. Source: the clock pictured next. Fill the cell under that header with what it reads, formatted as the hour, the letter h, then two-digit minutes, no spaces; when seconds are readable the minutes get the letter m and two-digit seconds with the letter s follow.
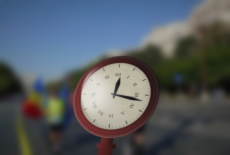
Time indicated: 12h17
